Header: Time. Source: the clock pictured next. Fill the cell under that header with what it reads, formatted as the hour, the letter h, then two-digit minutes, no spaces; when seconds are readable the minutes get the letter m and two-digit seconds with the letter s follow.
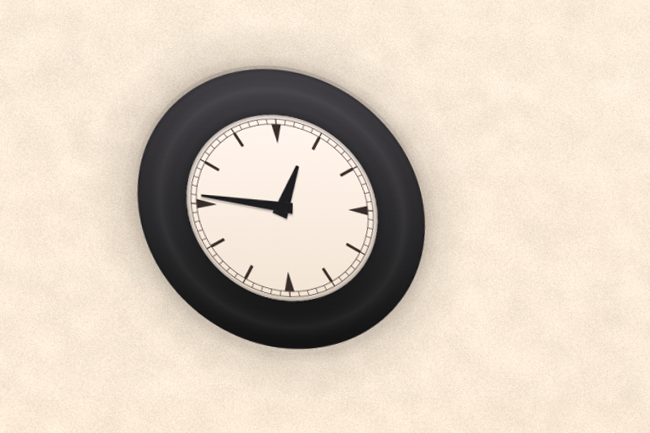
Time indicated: 12h46
